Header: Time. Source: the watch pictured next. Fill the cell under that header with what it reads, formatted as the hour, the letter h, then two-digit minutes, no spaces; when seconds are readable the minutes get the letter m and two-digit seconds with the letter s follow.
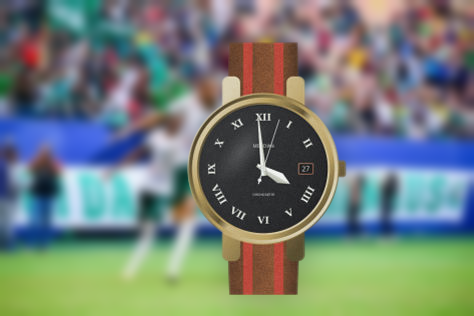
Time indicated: 3h59m03s
